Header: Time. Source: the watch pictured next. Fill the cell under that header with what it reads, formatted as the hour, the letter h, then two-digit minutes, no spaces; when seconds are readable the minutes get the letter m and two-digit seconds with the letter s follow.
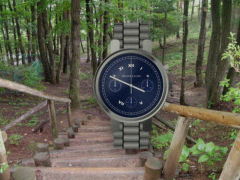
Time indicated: 3h49
